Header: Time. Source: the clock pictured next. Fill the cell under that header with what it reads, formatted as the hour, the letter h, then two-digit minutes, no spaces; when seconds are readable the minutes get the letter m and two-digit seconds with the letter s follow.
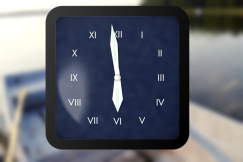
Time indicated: 5h59
